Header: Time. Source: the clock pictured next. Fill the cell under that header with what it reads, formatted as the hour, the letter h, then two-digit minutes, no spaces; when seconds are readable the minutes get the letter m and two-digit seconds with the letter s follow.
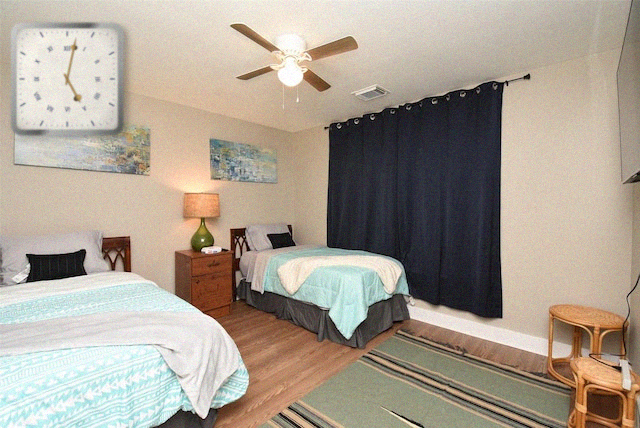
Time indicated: 5h02
